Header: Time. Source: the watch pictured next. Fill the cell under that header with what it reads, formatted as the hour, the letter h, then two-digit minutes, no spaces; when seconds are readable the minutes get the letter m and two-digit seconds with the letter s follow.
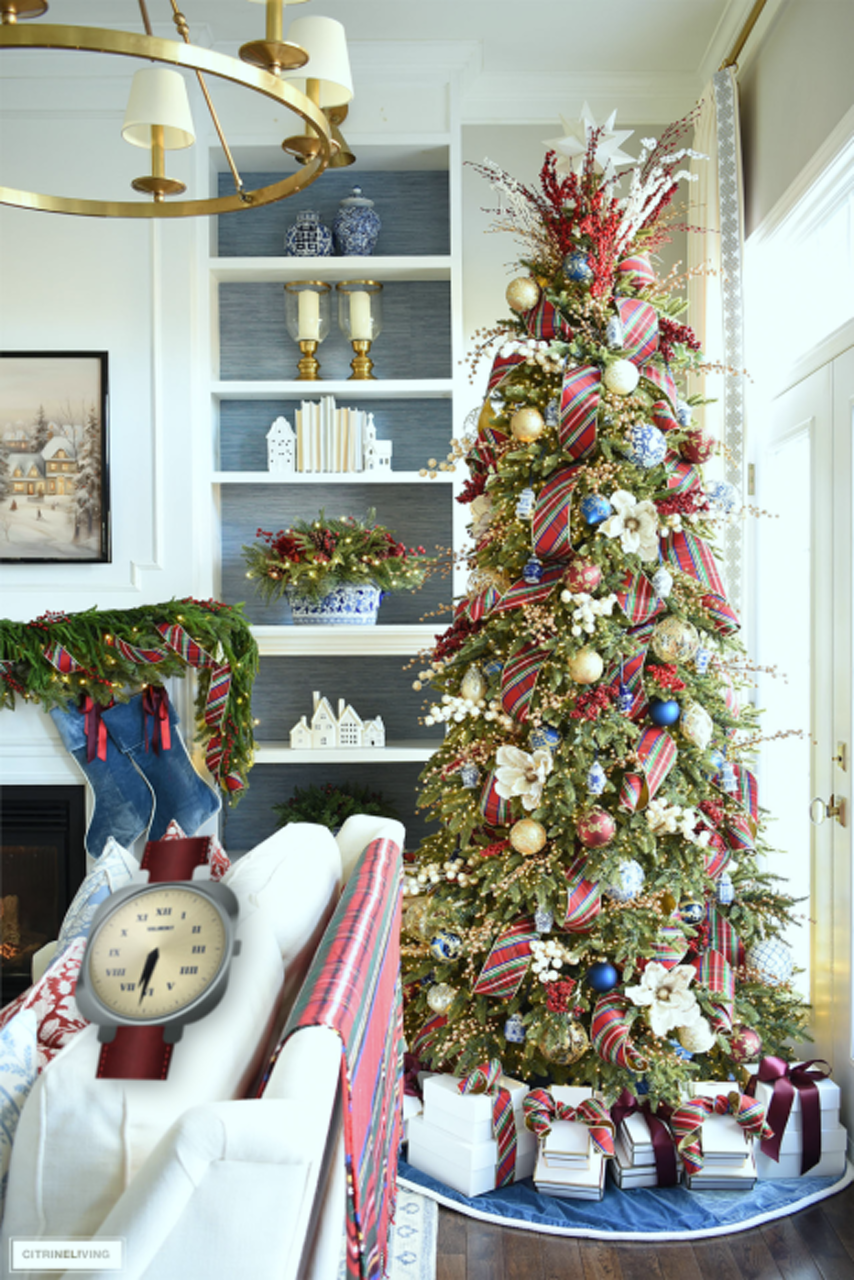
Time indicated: 6h31
